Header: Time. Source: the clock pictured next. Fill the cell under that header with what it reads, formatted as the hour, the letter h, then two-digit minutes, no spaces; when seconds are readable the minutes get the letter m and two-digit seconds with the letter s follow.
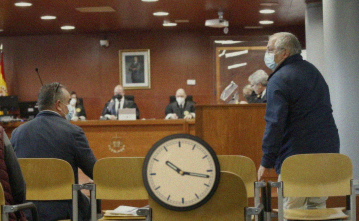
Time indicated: 10h17
